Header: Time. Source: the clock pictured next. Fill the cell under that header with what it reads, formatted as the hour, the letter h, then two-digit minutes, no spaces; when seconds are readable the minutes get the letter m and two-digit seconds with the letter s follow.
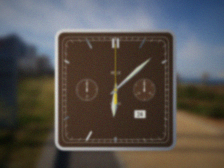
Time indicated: 6h08
